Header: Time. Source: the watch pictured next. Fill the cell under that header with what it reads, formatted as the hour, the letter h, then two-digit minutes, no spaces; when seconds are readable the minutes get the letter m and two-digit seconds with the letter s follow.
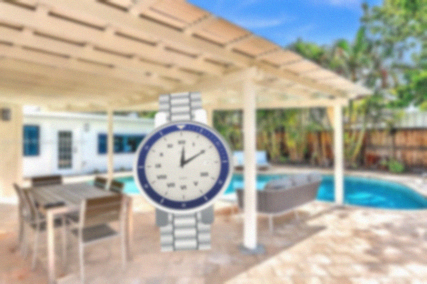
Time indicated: 12h10
